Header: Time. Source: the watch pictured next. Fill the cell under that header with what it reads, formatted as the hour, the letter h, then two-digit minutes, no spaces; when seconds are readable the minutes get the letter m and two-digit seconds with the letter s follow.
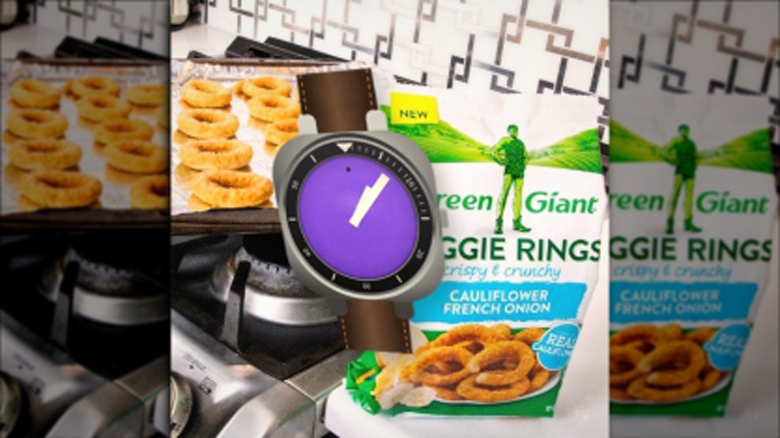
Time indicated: 1h07
